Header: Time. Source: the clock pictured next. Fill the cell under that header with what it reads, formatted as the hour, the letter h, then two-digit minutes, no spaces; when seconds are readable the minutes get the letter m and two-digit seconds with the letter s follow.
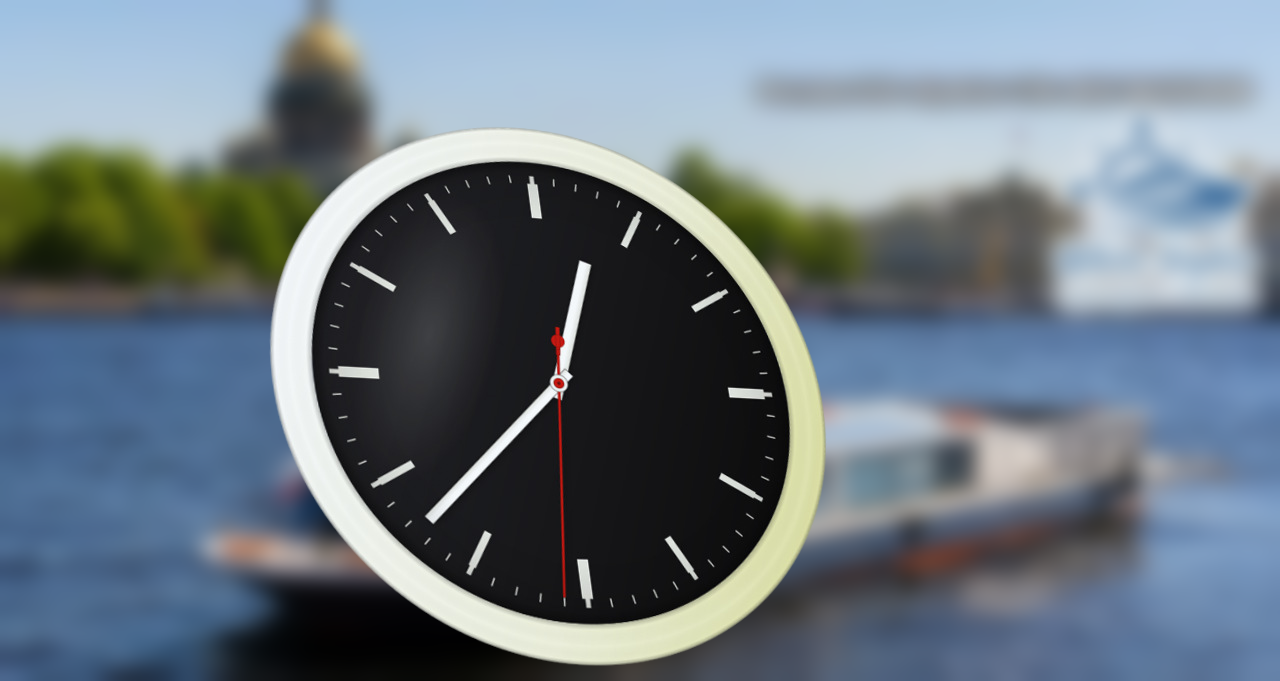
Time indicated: 12h37m31s
